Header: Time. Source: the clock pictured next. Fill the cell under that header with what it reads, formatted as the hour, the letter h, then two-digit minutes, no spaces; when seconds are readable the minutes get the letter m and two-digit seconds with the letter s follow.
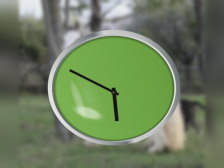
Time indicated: 5h50
